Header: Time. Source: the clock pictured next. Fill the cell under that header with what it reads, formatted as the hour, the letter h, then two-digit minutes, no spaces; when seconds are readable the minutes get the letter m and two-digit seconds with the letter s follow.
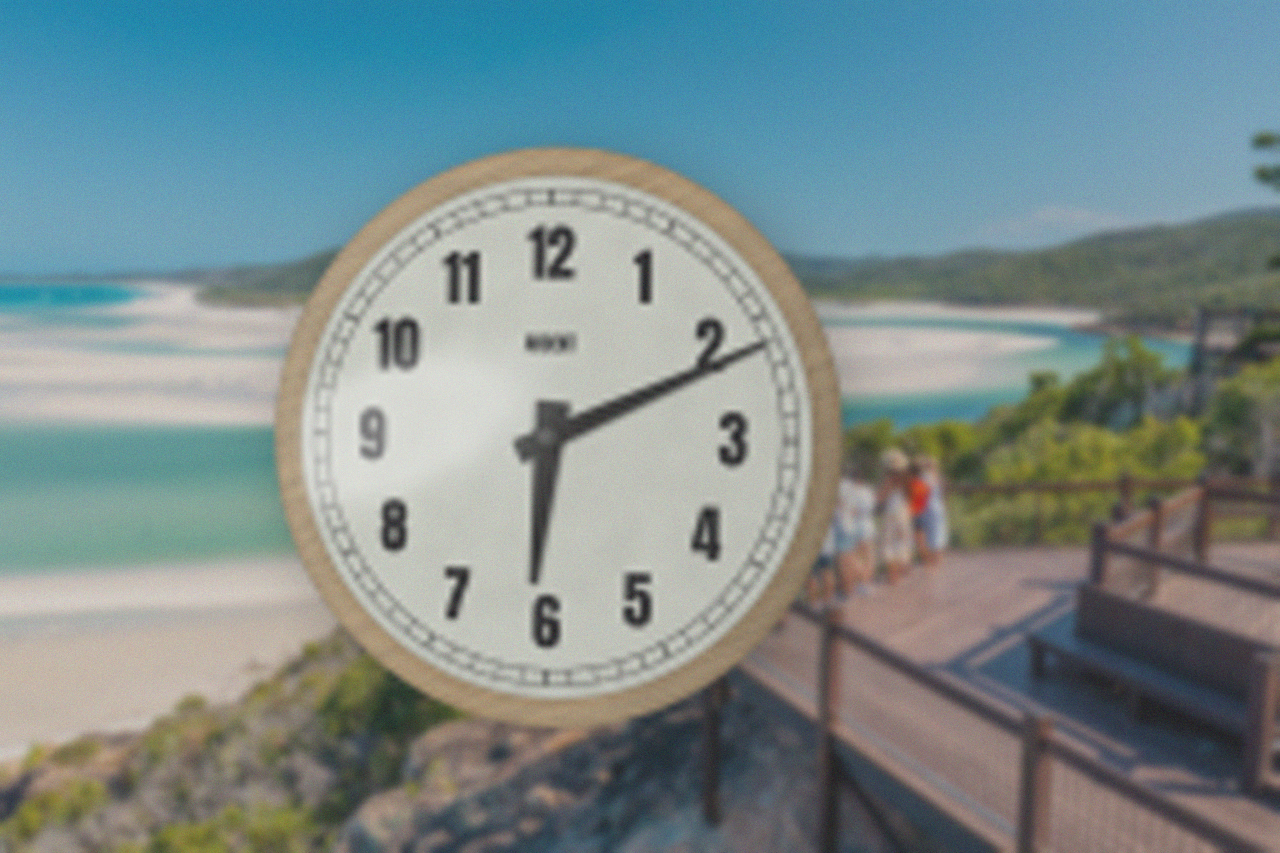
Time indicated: 6h11
